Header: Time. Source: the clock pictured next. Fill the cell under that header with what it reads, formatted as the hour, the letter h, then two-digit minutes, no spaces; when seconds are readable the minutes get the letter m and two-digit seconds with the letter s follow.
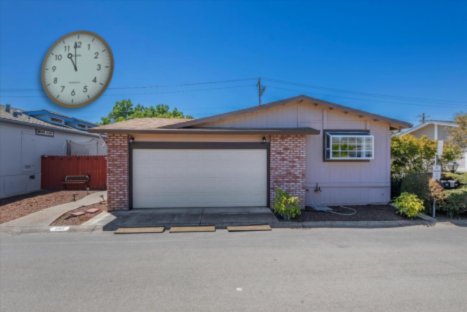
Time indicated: 10h59
